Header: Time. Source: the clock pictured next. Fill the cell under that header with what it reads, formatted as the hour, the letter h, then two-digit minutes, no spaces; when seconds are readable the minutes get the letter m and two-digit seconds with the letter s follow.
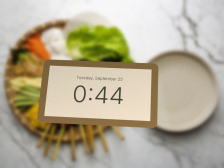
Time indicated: 0h44
